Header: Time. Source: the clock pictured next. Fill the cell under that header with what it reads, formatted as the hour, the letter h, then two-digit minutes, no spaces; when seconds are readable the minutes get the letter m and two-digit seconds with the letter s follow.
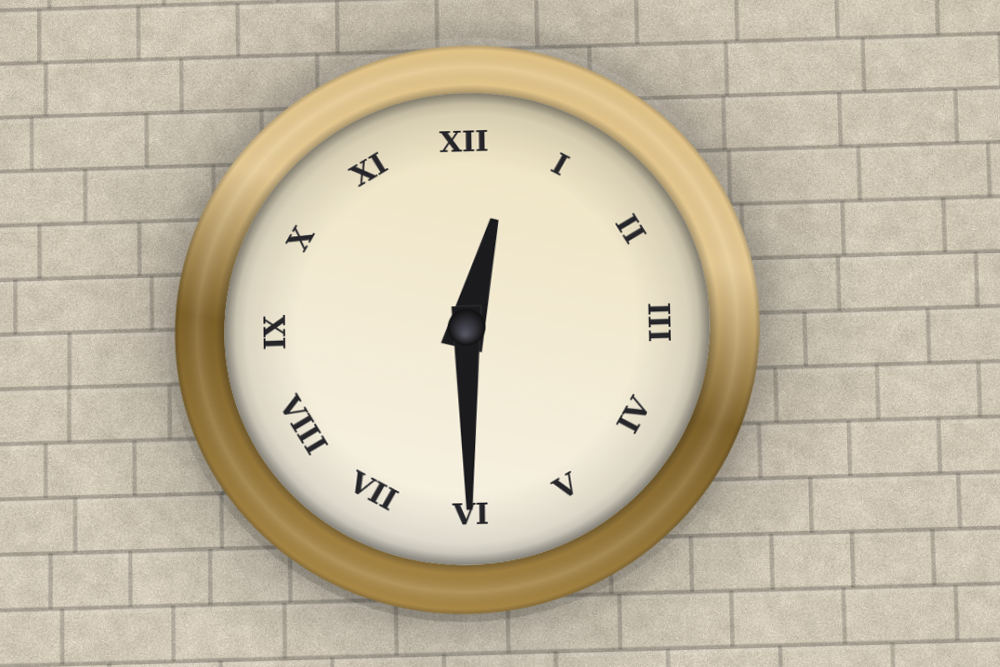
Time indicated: 12h30
